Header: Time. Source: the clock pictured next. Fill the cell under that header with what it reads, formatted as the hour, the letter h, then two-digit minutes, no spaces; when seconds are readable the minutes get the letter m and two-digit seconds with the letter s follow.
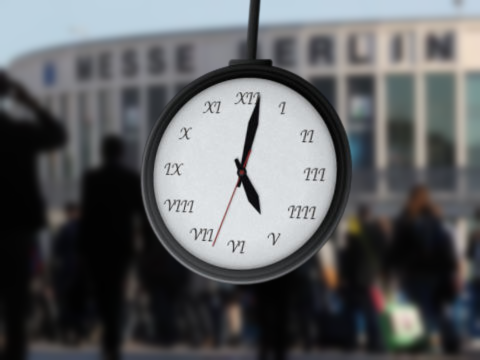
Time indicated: 5h01m33s
